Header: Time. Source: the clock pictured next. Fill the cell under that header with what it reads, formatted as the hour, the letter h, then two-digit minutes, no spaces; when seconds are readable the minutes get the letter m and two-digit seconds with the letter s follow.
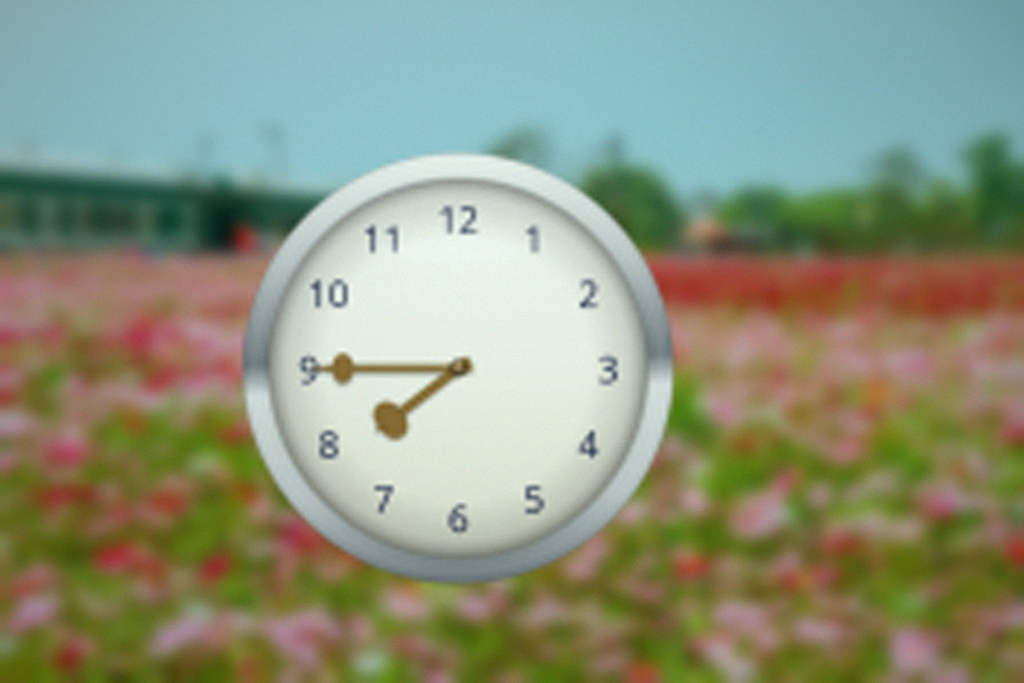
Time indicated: 7h45
